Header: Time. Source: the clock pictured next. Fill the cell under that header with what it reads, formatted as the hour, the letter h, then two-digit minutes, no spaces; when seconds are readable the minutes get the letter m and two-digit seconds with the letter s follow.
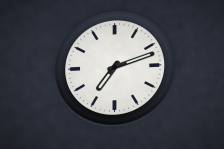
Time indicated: 7h12
